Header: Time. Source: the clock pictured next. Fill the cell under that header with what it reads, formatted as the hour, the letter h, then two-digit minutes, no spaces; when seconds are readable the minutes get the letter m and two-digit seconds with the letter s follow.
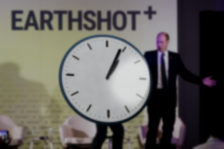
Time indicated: 1h04
